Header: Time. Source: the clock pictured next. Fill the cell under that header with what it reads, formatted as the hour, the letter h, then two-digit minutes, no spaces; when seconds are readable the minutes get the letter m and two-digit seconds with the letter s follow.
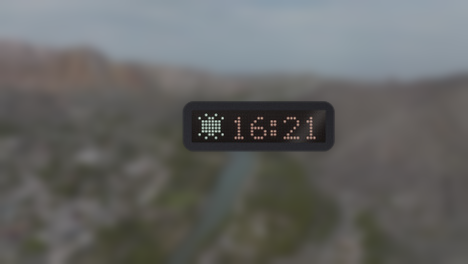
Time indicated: 16h21
